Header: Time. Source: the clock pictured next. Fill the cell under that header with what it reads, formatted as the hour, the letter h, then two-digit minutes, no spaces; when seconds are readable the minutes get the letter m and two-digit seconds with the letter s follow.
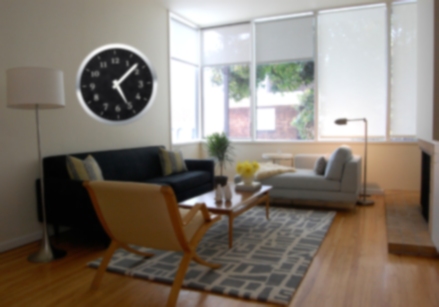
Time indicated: 5h08
